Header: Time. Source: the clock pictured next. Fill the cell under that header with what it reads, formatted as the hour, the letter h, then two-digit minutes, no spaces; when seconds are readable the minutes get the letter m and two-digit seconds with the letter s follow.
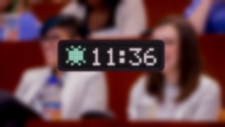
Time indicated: 11h36
